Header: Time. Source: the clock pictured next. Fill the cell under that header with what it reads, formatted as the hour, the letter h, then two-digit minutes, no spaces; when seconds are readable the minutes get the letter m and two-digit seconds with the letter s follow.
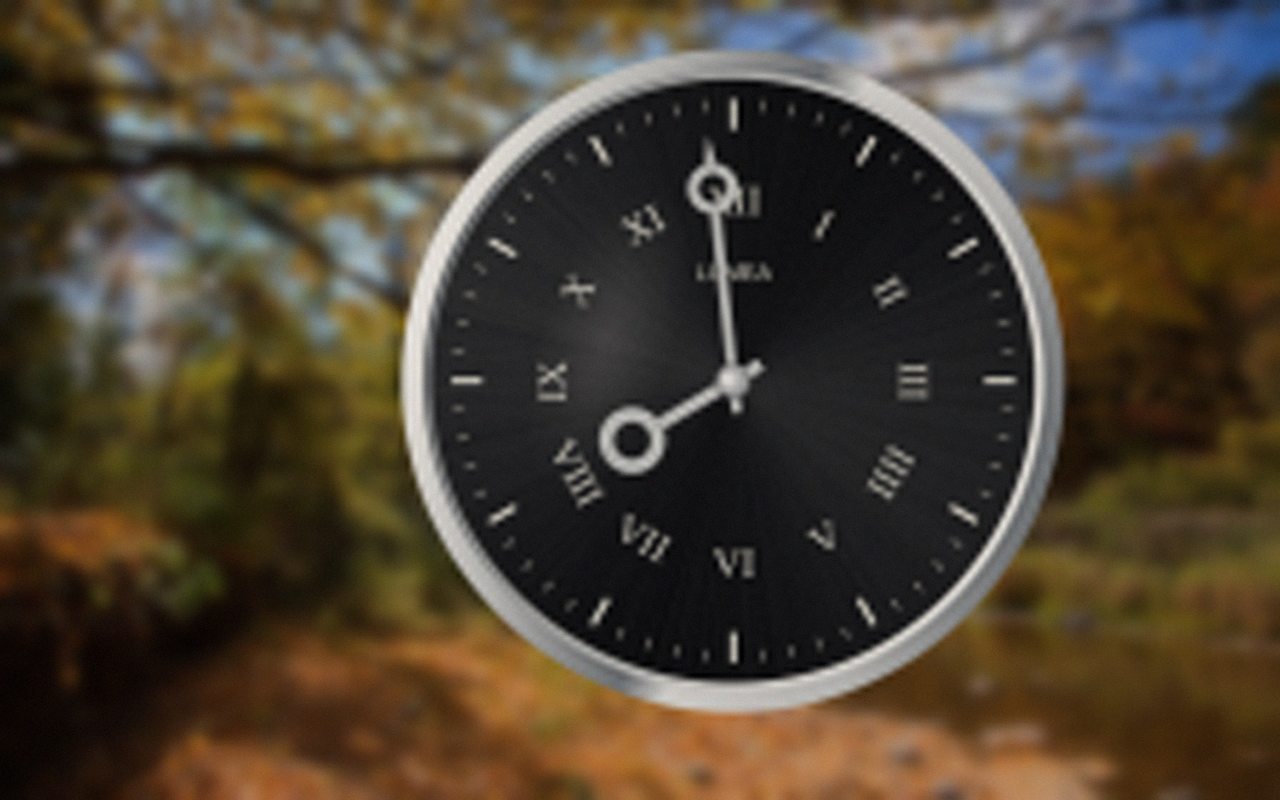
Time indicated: 7h59
